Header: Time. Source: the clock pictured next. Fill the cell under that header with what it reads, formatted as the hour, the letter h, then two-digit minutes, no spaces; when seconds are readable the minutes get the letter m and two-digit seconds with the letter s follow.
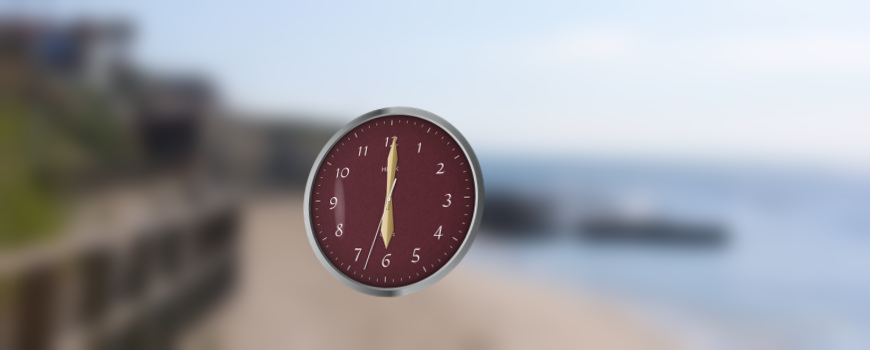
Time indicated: 6h00m33s
